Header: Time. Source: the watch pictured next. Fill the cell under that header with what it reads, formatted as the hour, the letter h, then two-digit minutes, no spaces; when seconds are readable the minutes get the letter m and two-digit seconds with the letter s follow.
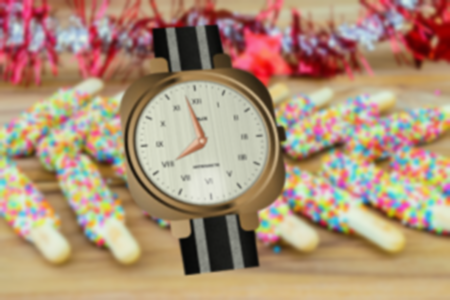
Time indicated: 7h58
